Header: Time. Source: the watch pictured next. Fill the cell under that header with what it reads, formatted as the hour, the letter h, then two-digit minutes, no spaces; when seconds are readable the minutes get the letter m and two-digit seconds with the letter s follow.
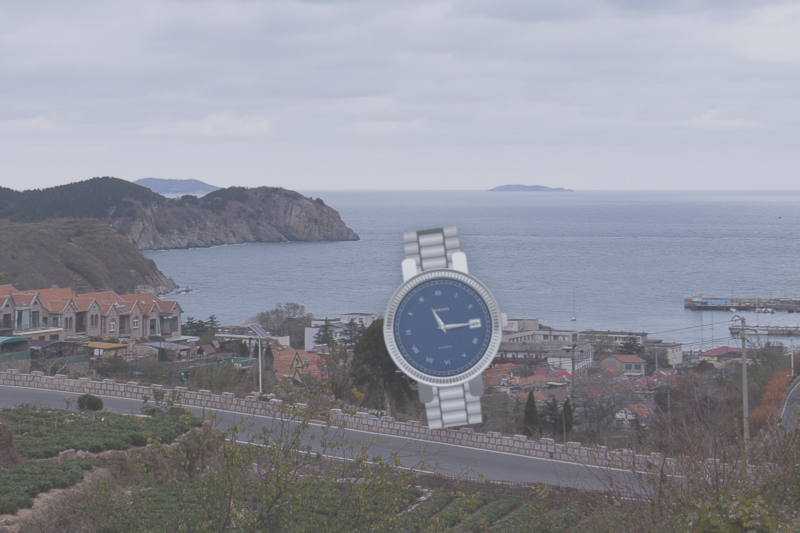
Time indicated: 11h15
